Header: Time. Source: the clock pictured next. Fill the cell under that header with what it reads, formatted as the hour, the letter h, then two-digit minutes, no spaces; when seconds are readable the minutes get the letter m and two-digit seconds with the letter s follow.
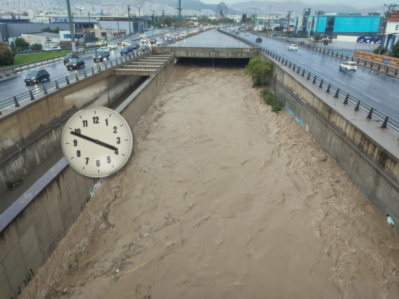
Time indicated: 3h49
